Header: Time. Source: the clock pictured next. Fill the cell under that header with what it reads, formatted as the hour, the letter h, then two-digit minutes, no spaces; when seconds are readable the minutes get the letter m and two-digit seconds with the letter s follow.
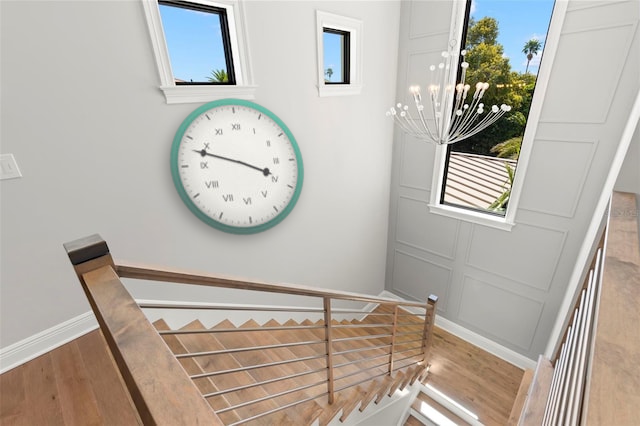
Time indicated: 3h48
